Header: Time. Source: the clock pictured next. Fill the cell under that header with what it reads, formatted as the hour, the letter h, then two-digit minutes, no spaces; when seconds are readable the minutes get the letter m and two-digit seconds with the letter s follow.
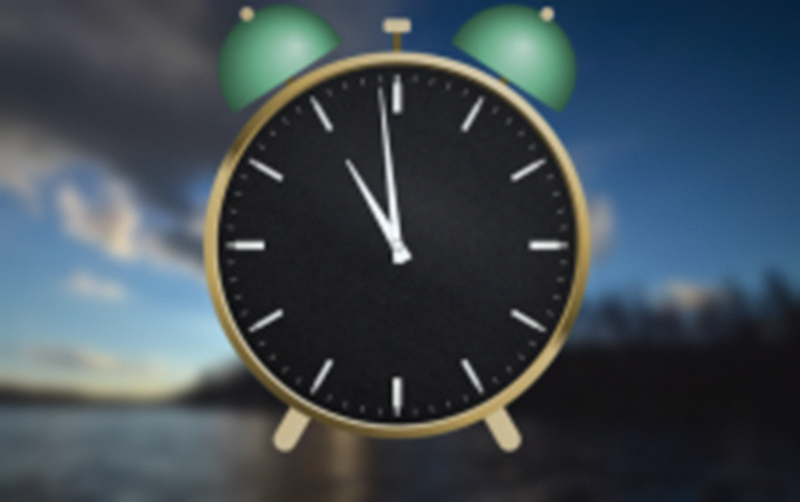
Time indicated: 10h59
